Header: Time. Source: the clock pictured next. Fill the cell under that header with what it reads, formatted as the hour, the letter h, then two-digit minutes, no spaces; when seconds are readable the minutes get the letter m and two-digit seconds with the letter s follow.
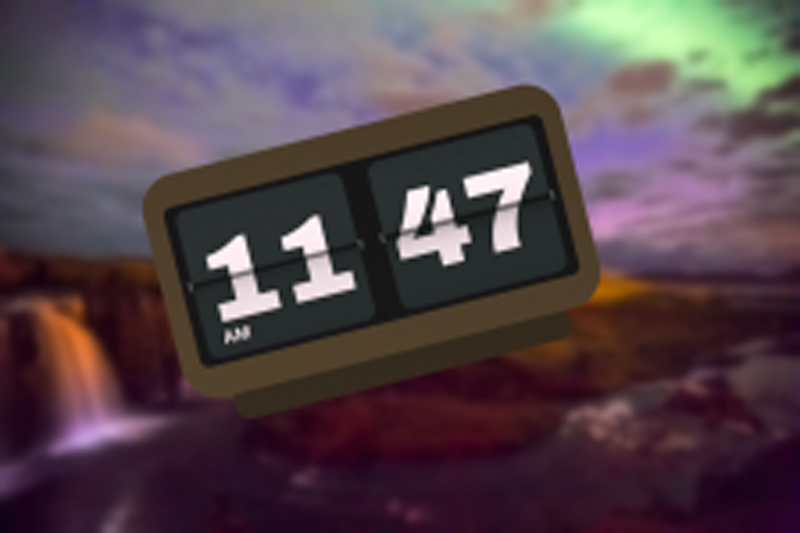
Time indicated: 11h47
